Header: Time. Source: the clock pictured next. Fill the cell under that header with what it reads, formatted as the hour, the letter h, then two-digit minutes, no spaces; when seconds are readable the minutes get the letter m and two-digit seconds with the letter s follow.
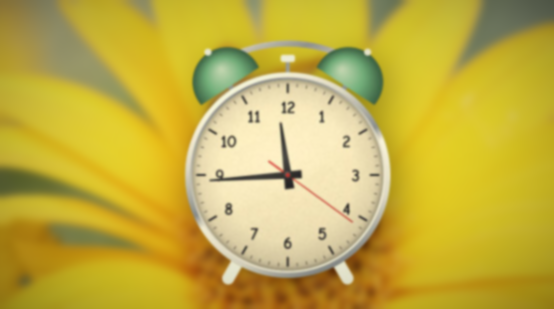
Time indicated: 11h44m21s
